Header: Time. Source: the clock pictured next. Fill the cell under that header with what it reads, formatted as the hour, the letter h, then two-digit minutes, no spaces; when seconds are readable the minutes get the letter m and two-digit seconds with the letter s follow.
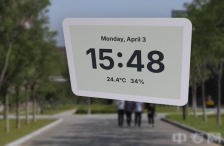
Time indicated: 15h48
